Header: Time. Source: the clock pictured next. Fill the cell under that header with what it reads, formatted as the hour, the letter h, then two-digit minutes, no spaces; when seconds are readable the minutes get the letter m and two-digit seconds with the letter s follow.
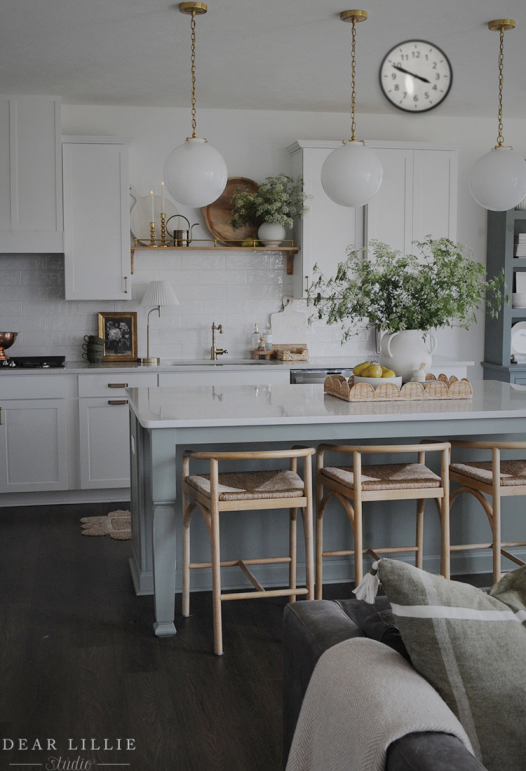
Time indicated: 3h49
